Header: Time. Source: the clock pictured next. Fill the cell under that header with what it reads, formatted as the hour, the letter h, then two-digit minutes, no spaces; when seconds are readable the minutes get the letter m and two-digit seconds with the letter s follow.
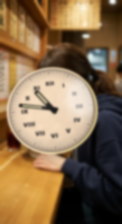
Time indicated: 10h47
